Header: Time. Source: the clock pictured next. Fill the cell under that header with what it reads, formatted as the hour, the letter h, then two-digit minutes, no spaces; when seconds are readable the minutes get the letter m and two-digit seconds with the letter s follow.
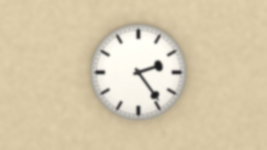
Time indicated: 2h24
